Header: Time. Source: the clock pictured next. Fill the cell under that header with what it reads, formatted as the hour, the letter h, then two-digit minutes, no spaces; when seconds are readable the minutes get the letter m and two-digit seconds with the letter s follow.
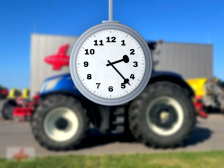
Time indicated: 2h23
